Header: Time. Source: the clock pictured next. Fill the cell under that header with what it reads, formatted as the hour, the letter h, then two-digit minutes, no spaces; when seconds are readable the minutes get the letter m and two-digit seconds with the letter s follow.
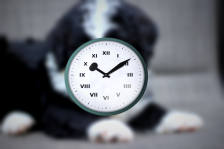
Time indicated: 10h09
